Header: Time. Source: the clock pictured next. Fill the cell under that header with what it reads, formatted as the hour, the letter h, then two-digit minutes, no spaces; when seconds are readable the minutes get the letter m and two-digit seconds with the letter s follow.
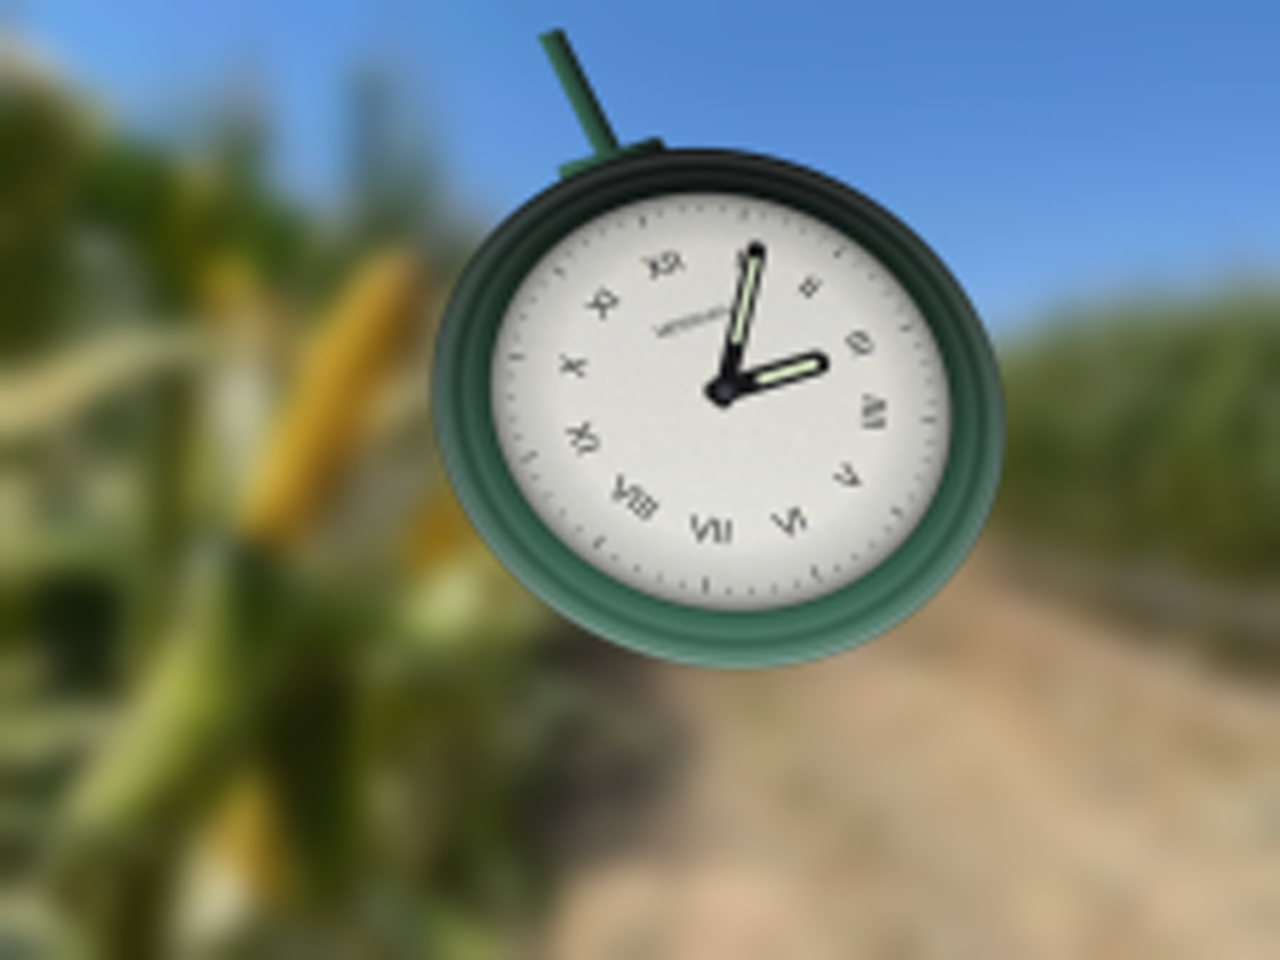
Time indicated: 3h06
